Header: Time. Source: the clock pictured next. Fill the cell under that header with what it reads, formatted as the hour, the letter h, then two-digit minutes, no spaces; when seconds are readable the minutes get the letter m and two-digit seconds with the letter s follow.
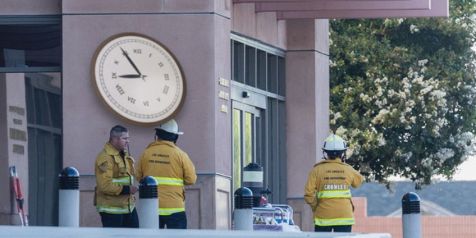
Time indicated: 8h55
